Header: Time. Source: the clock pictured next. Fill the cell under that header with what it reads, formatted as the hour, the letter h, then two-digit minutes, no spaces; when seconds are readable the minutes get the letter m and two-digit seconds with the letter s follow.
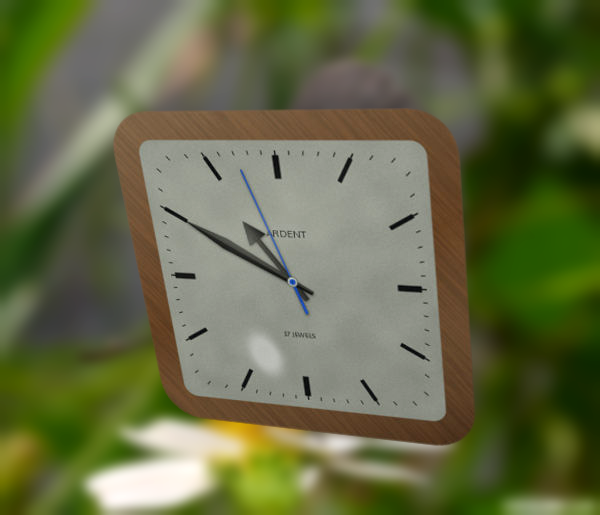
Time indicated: 10h49m57s
